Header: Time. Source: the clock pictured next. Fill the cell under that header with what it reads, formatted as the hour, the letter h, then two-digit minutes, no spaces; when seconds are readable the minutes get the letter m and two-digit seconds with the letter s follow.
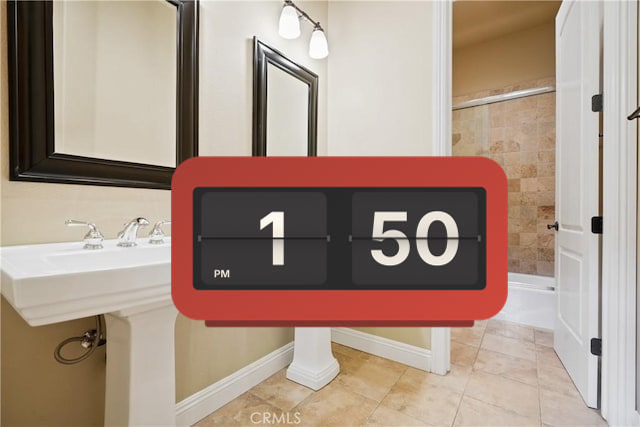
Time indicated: 1h50
